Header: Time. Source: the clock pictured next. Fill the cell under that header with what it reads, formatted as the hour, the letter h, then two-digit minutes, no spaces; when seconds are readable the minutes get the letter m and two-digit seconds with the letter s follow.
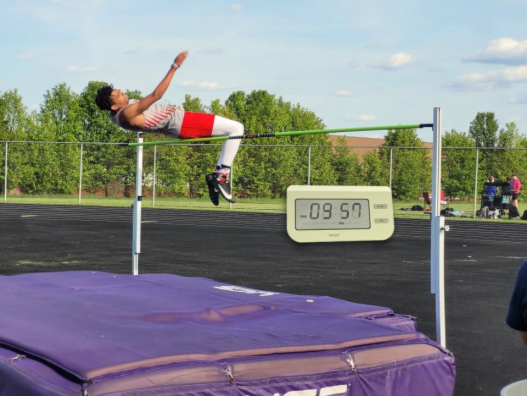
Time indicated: 9h57
